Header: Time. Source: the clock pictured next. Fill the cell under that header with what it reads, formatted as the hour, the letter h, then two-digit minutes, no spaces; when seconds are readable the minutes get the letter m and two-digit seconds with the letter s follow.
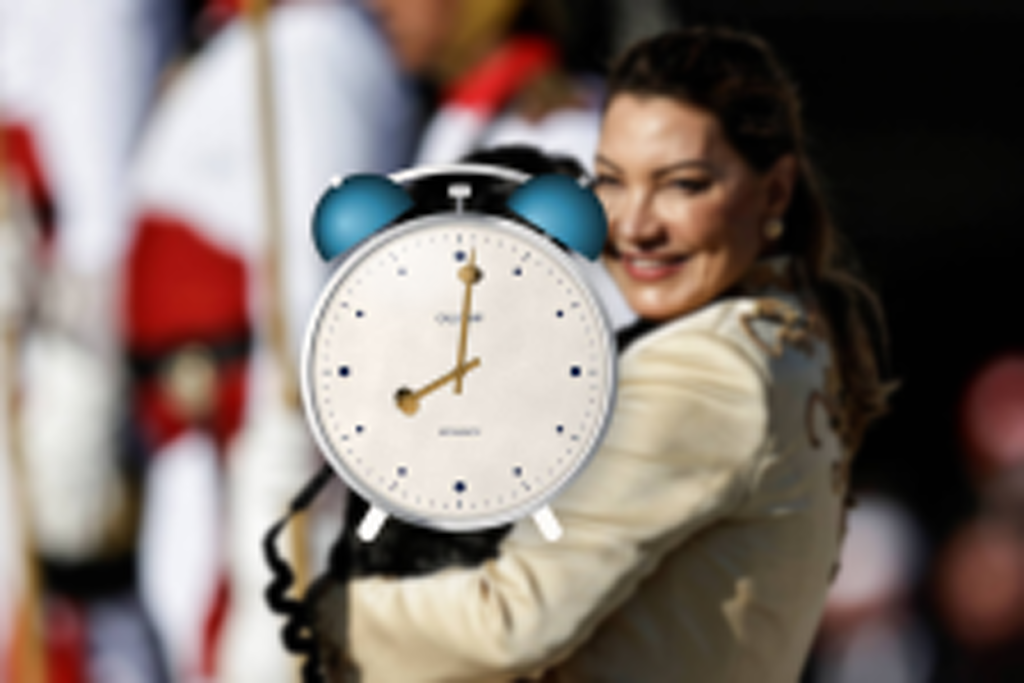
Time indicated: 8h01
